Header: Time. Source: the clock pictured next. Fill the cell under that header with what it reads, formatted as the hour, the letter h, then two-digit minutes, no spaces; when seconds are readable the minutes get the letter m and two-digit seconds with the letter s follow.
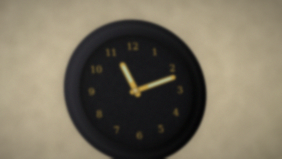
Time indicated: 11h12
